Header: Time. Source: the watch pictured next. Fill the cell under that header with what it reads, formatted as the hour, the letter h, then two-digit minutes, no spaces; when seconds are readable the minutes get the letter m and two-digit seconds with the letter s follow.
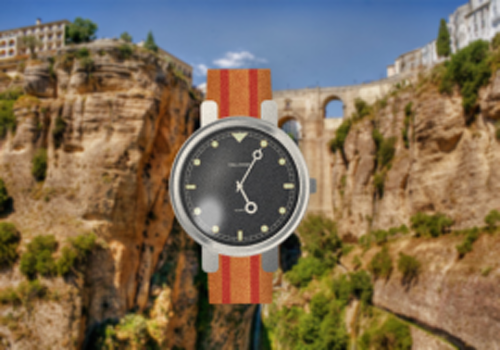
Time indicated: 5h05
